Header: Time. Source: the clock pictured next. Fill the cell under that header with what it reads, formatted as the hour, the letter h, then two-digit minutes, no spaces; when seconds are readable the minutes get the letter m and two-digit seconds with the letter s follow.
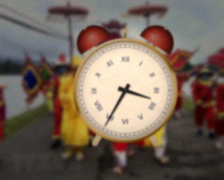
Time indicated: 3h35
